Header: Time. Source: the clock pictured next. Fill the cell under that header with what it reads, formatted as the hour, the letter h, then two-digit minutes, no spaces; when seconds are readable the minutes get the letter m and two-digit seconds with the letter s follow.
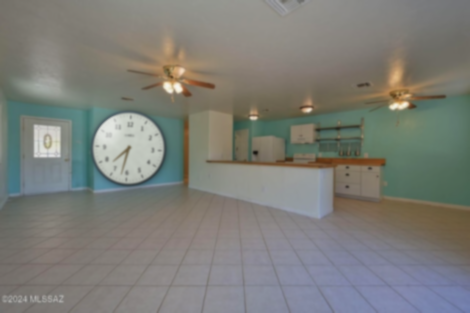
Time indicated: 7h32
